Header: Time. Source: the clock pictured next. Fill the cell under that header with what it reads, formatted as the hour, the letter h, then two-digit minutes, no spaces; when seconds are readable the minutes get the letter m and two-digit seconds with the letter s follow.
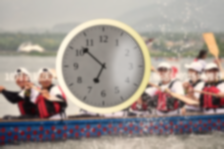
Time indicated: 6h52
